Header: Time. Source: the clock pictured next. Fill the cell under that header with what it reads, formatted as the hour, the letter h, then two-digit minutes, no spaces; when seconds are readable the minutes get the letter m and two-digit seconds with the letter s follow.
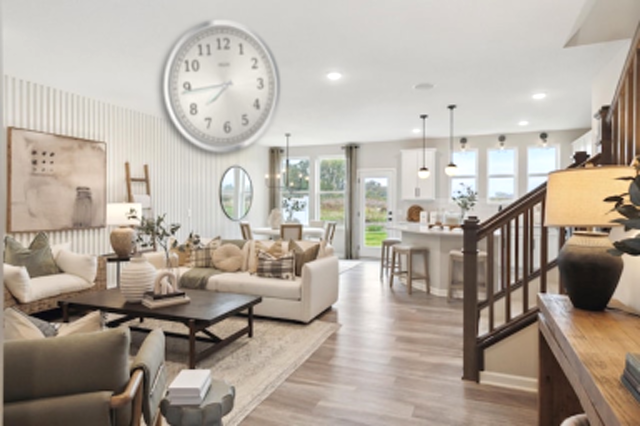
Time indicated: 7h44
